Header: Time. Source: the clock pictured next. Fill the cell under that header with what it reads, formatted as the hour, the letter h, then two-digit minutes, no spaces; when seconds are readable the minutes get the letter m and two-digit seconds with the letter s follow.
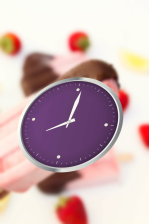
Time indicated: 8h01
